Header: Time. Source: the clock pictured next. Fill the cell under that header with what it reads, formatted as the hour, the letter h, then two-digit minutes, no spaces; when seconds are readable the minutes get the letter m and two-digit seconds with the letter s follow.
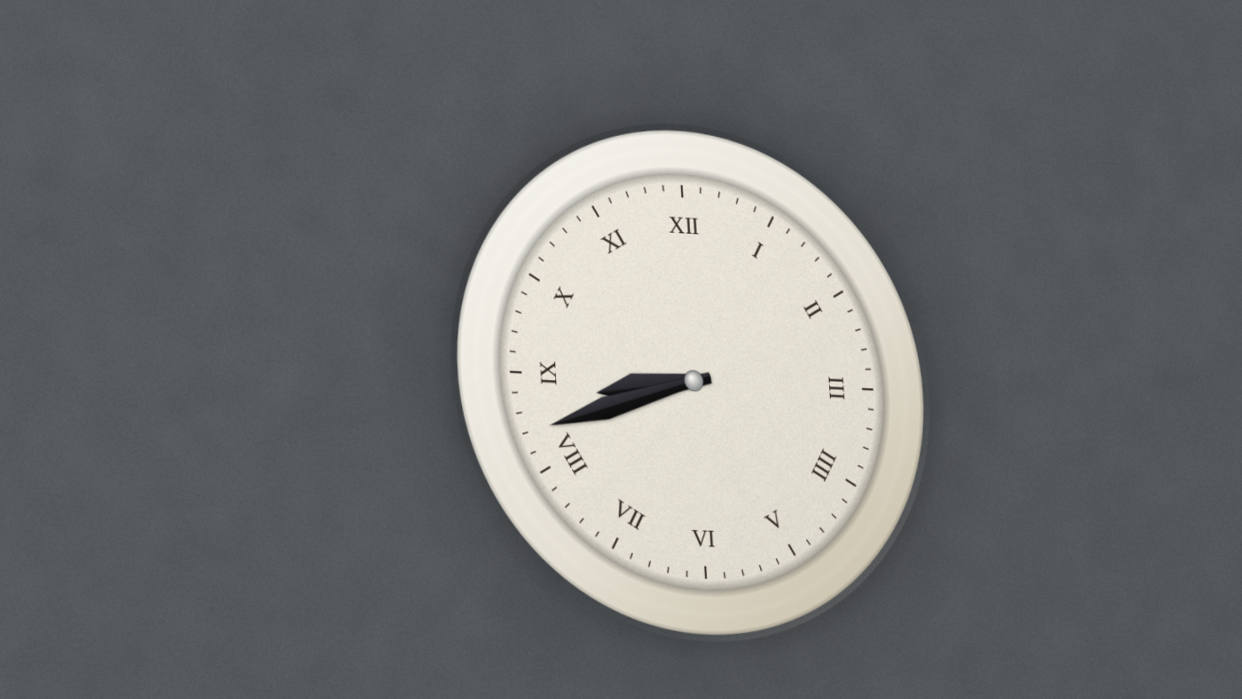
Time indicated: 8h42
